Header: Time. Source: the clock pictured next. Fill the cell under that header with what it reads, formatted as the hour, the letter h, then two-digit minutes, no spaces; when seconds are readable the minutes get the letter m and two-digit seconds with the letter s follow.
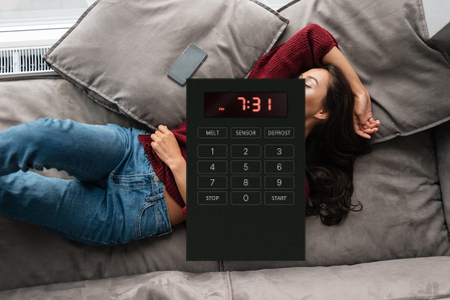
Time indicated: 7h31
